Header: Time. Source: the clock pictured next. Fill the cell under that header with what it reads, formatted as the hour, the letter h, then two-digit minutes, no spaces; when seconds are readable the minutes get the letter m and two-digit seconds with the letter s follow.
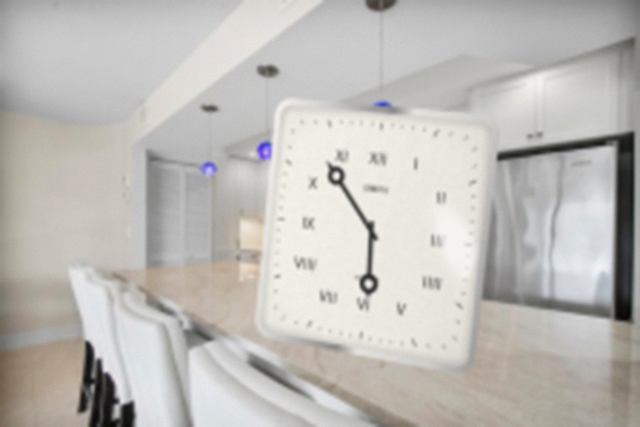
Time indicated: 5h53
